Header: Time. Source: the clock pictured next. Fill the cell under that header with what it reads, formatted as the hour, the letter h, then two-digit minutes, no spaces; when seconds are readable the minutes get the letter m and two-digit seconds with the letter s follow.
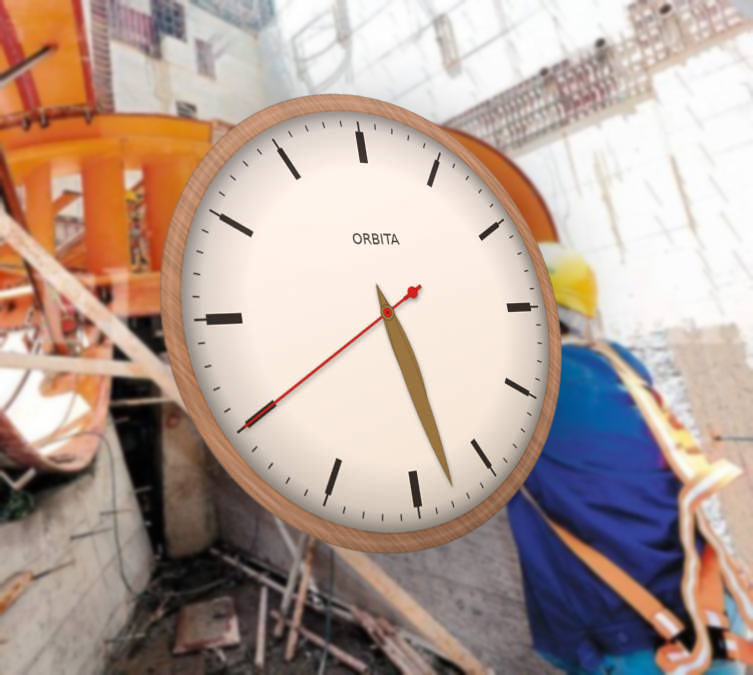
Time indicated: 5h27m40s
